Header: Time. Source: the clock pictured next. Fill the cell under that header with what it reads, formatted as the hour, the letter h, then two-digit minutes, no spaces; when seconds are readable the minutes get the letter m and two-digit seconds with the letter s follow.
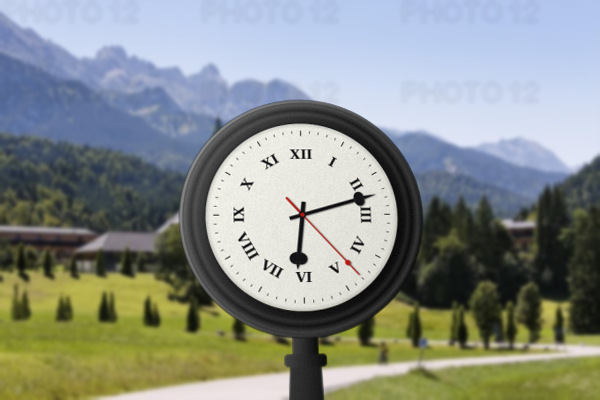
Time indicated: 6h12m23s
